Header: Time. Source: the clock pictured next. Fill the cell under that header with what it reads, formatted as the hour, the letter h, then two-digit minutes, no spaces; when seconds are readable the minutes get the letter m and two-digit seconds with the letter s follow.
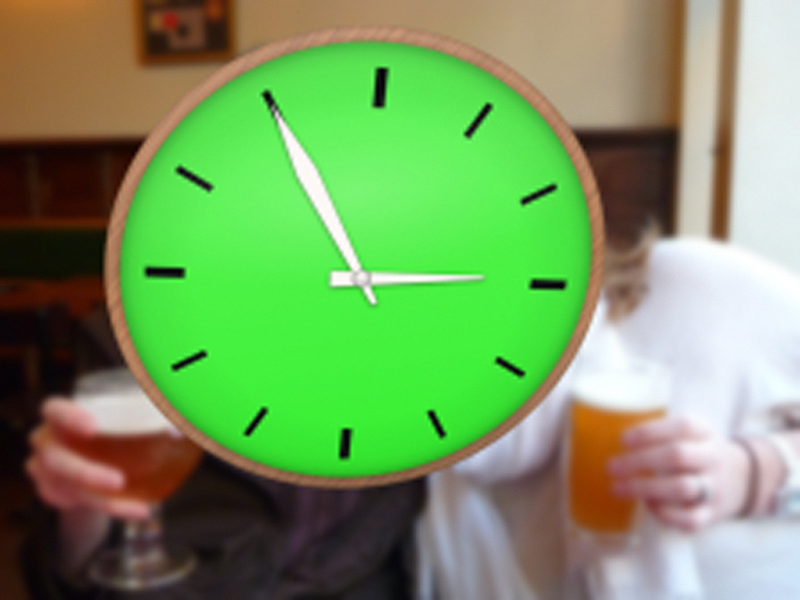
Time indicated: 2h55
